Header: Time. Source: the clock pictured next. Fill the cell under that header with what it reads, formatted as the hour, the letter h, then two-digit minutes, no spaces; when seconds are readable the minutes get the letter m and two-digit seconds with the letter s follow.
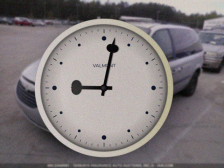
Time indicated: 9h02
